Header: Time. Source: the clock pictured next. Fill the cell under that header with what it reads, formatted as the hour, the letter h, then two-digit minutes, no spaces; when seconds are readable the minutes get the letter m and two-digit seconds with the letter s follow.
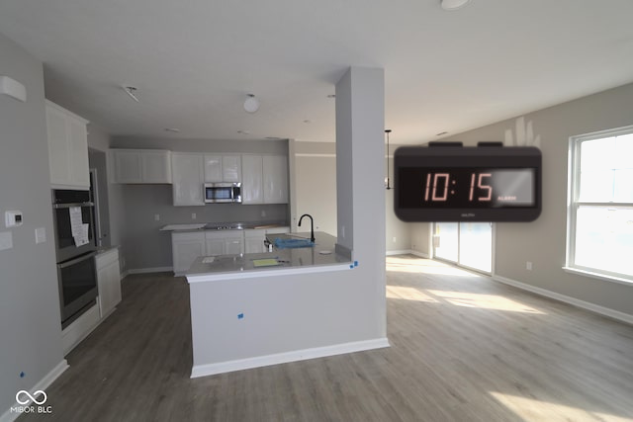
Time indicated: 10h15
